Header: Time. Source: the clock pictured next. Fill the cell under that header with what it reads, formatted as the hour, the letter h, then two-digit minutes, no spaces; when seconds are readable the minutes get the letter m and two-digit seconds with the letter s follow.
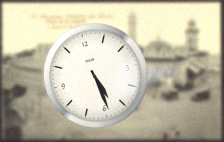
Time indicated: 5h29
